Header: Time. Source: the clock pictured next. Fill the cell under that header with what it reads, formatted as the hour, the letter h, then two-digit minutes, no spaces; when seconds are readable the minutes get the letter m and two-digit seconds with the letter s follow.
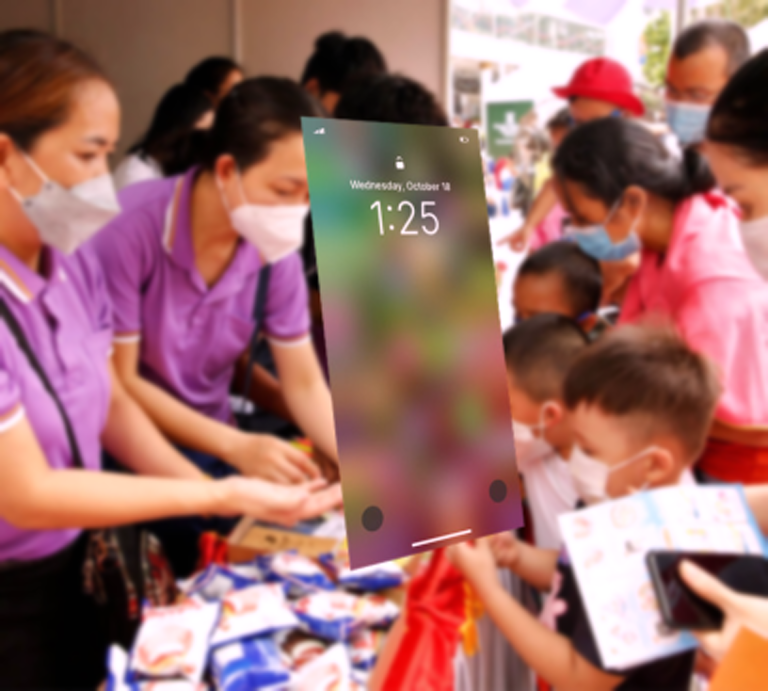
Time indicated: 1h25
